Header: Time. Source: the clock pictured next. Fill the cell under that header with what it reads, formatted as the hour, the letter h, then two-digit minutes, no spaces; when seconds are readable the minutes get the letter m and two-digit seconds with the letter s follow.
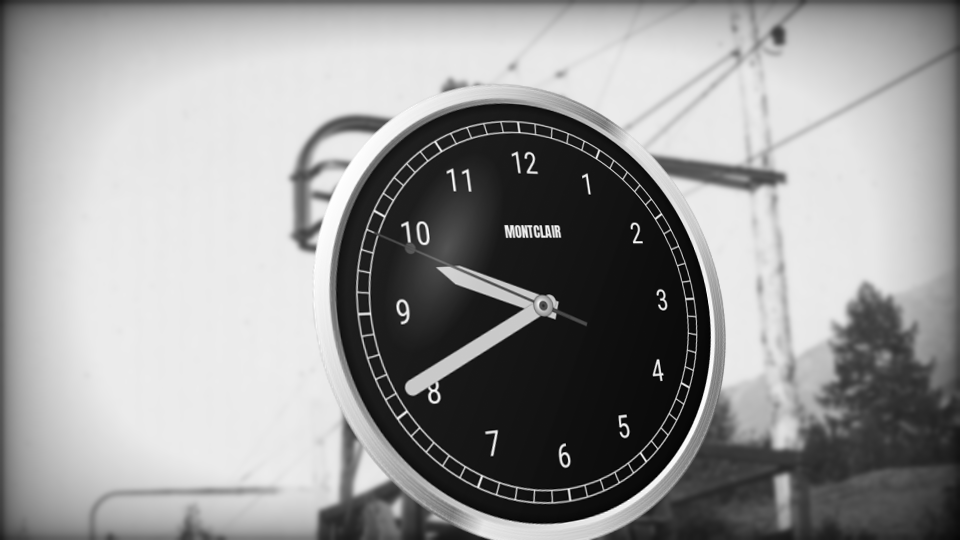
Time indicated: 9h40m49s
